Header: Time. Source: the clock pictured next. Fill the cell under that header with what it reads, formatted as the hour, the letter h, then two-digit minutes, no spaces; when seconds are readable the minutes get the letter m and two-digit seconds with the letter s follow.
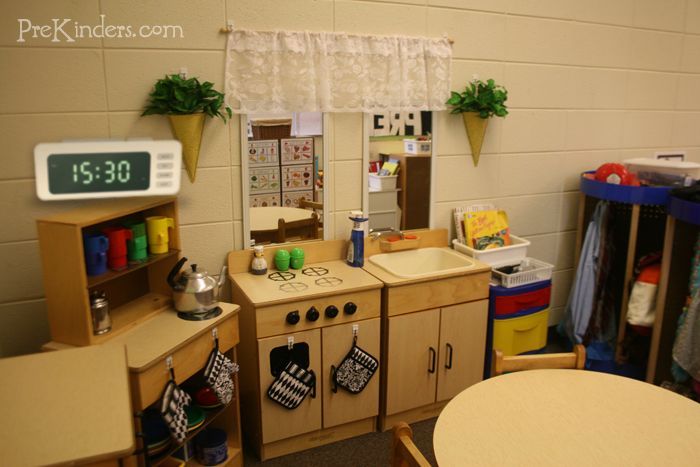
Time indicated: 15h30
